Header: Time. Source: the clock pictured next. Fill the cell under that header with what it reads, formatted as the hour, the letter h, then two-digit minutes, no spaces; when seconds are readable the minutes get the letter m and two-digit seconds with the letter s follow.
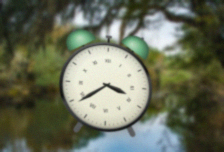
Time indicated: 3h39
